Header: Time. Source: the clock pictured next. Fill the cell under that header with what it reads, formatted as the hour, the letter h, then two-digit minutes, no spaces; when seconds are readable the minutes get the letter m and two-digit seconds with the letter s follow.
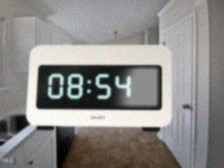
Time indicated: 8h54
